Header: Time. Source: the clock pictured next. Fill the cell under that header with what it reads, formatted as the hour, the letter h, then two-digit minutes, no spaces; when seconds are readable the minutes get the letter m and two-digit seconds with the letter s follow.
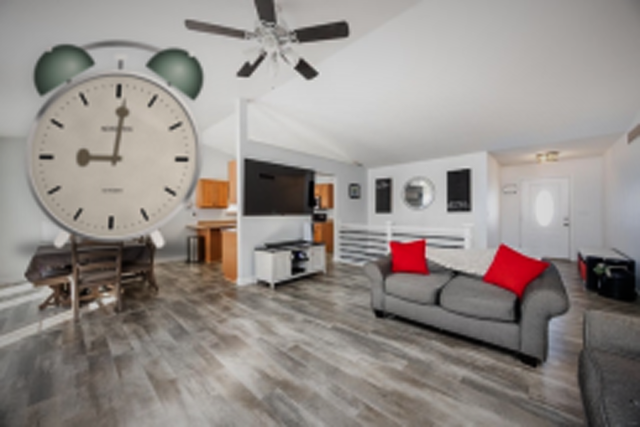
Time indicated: 9h01
